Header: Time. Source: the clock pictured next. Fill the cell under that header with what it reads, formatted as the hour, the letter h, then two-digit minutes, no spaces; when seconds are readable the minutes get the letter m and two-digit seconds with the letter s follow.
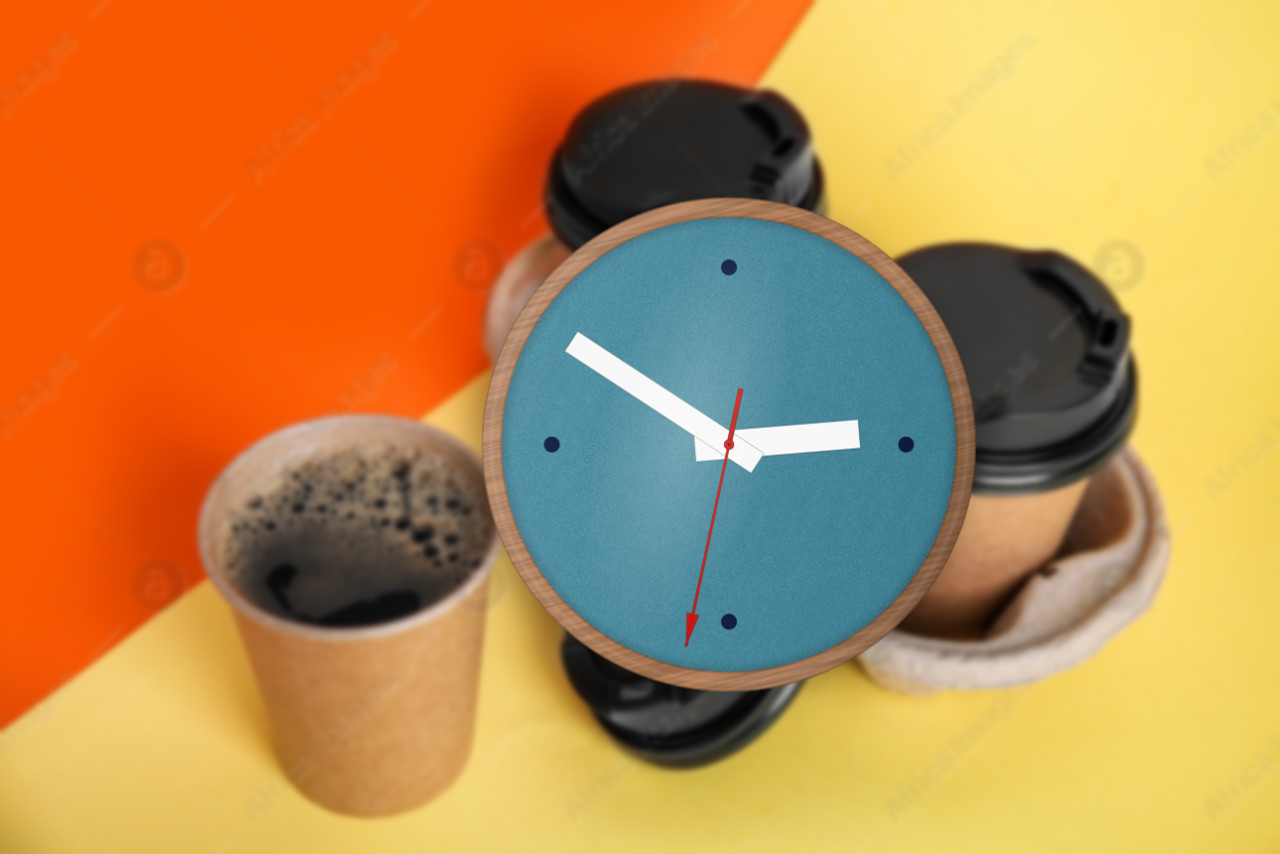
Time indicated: 2h50m32s
